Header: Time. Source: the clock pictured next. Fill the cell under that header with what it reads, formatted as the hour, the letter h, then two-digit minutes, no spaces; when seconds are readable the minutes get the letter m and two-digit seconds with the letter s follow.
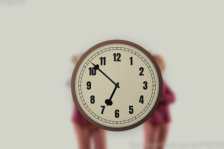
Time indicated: 6h52
